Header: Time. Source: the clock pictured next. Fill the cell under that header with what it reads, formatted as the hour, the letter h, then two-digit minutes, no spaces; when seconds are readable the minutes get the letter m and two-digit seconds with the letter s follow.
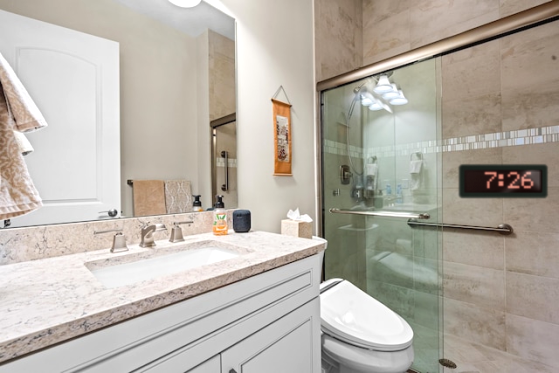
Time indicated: 7h26
